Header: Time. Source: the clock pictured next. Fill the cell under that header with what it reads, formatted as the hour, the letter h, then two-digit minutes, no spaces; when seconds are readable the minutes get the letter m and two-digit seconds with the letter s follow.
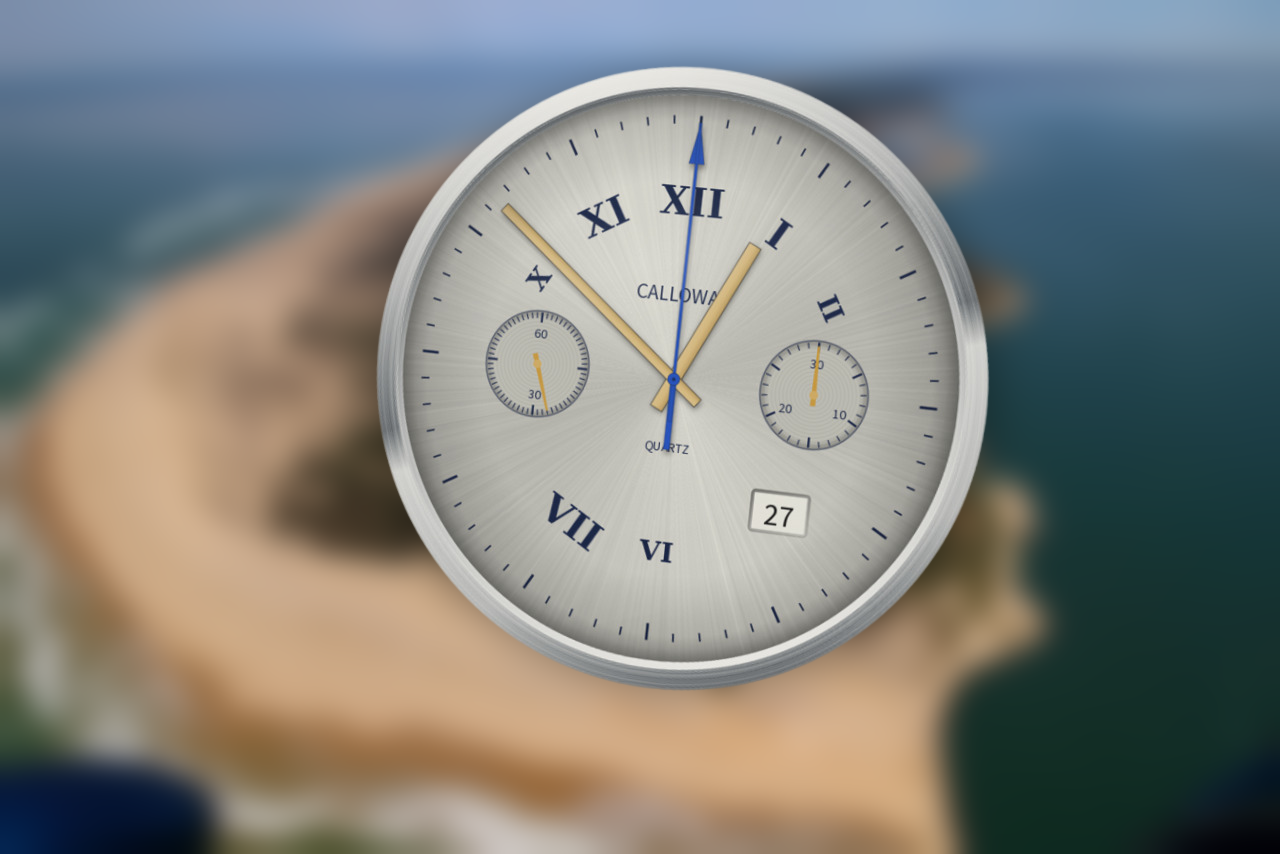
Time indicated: 12h51m27s
